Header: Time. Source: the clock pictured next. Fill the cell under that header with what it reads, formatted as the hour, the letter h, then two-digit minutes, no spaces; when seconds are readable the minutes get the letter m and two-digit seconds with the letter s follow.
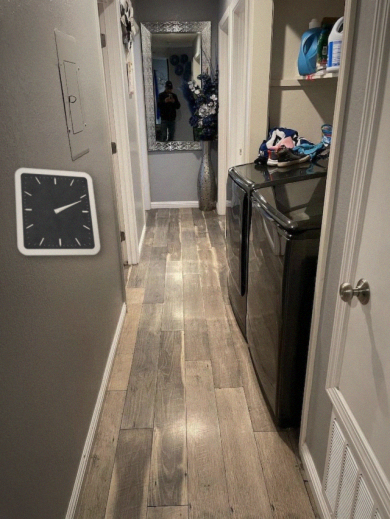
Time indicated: 2h11
